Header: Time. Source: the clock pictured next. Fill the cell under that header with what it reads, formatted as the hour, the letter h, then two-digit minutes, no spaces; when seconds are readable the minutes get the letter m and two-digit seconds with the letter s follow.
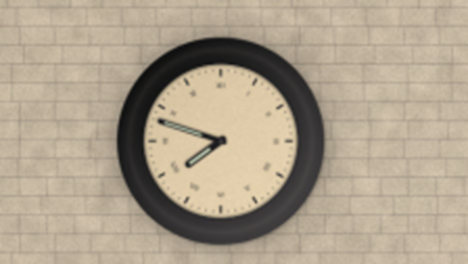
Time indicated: 7h48
